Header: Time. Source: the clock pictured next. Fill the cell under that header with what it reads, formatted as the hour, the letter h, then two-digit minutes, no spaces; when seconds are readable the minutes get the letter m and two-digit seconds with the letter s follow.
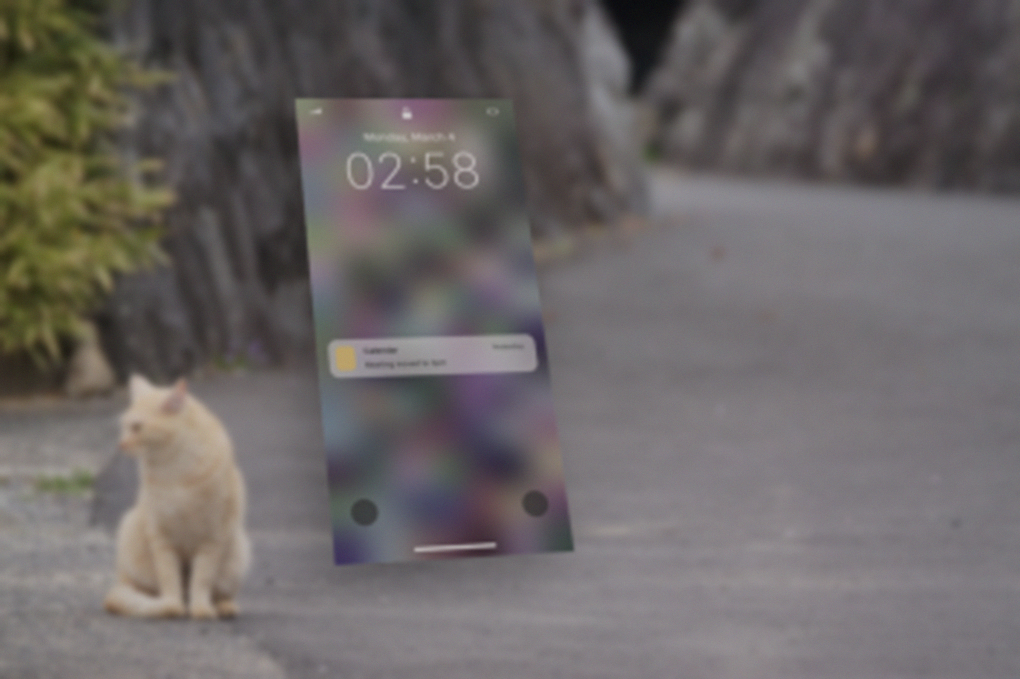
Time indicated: 2h58
